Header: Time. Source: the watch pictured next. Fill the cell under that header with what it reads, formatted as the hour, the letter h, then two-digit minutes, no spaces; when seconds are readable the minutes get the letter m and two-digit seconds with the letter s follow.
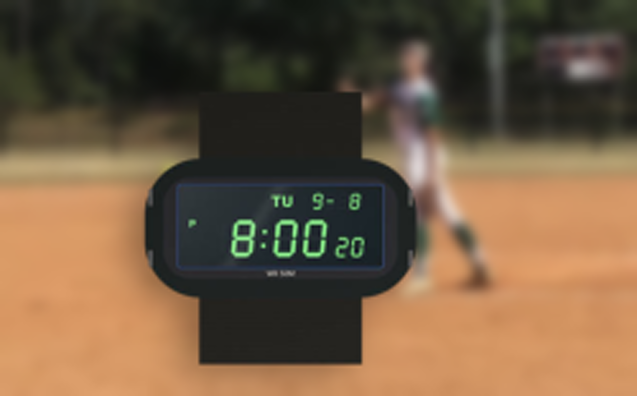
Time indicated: 8h00m20s
